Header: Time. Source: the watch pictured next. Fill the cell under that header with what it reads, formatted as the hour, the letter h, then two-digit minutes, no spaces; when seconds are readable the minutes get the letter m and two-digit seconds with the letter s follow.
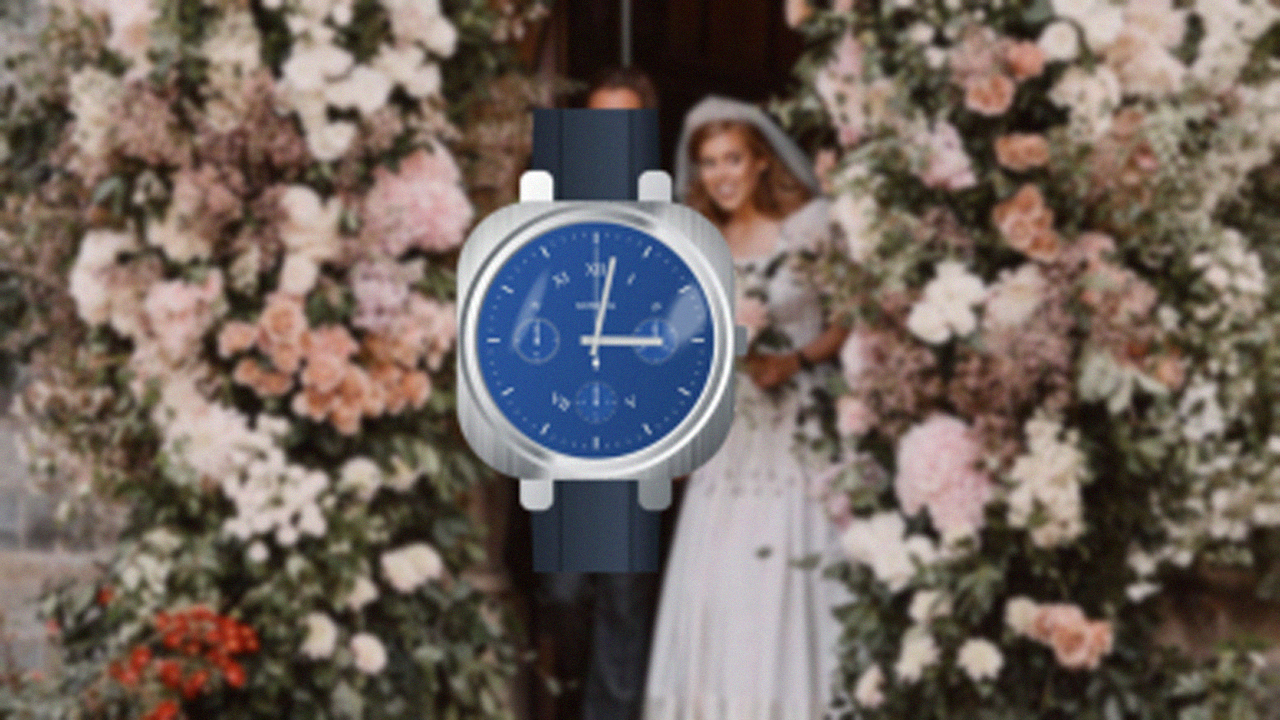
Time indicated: 3h02
